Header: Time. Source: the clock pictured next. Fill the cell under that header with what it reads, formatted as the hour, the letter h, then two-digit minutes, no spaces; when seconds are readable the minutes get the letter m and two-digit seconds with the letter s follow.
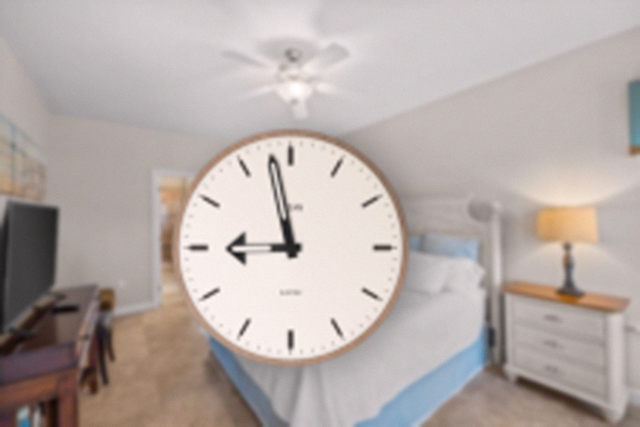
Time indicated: 8h58
